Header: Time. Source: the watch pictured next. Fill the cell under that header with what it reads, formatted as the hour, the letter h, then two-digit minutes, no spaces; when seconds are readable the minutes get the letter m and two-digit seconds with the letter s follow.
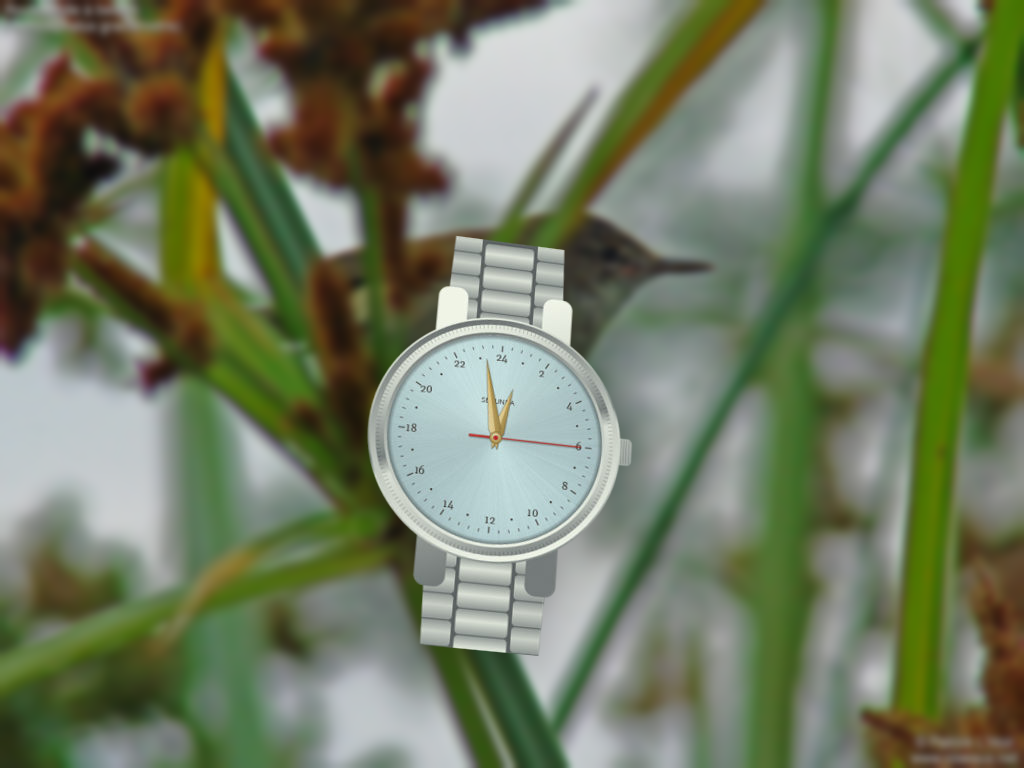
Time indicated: 0h58m15s
